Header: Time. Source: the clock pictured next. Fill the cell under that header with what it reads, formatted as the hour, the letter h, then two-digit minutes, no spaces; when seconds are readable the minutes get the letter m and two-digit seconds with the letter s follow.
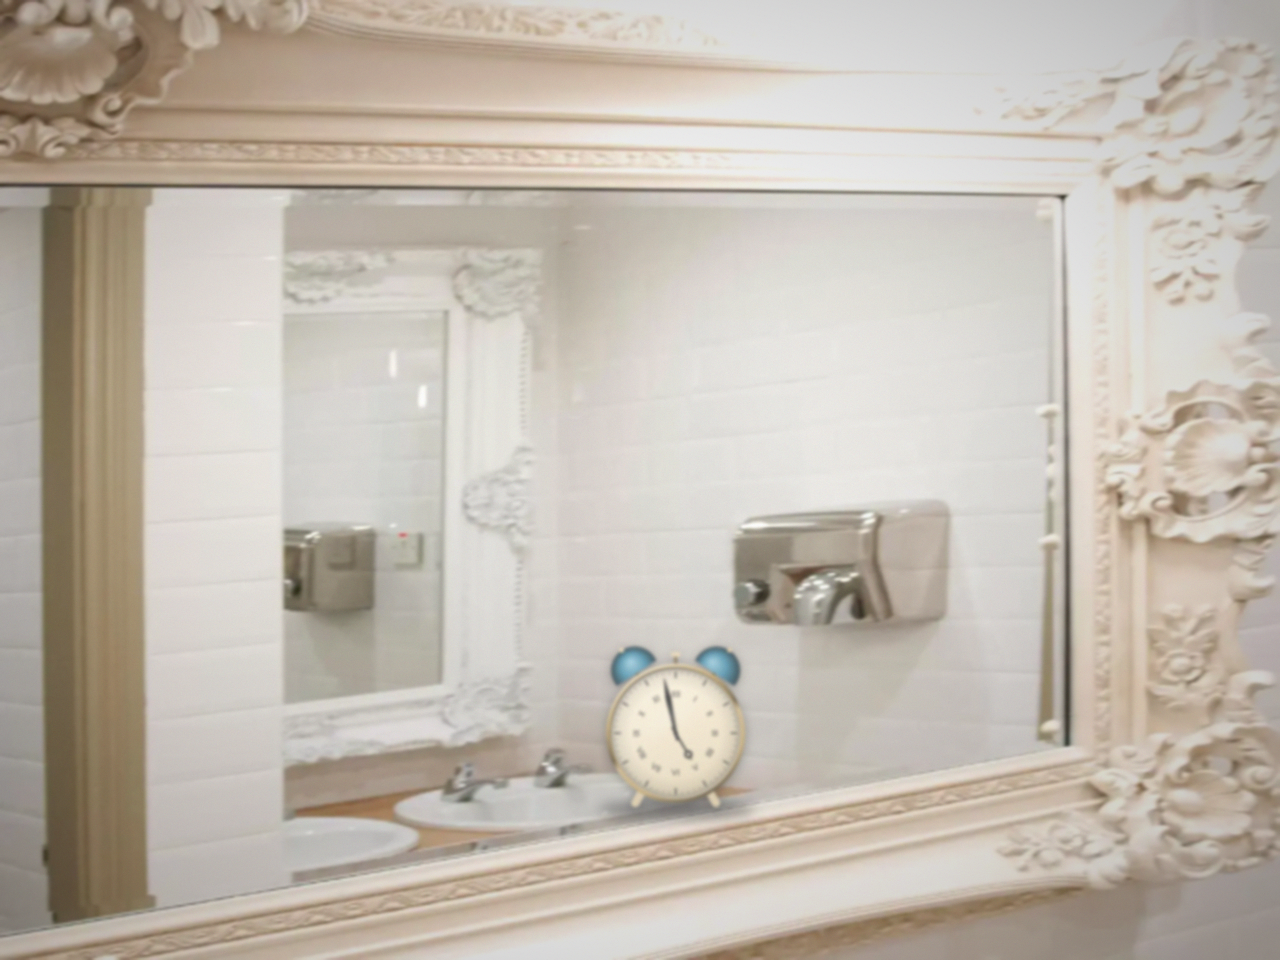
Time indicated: 4h58
